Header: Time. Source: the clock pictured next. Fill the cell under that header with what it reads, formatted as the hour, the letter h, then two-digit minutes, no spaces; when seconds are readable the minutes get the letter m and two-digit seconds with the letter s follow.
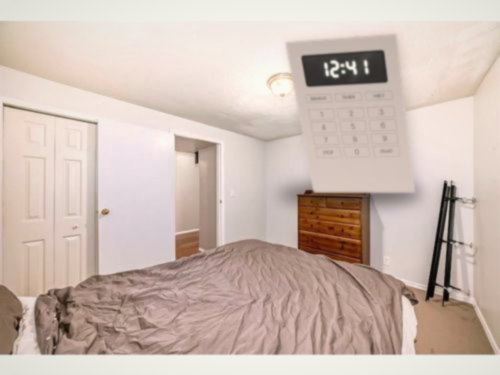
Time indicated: 12h41
